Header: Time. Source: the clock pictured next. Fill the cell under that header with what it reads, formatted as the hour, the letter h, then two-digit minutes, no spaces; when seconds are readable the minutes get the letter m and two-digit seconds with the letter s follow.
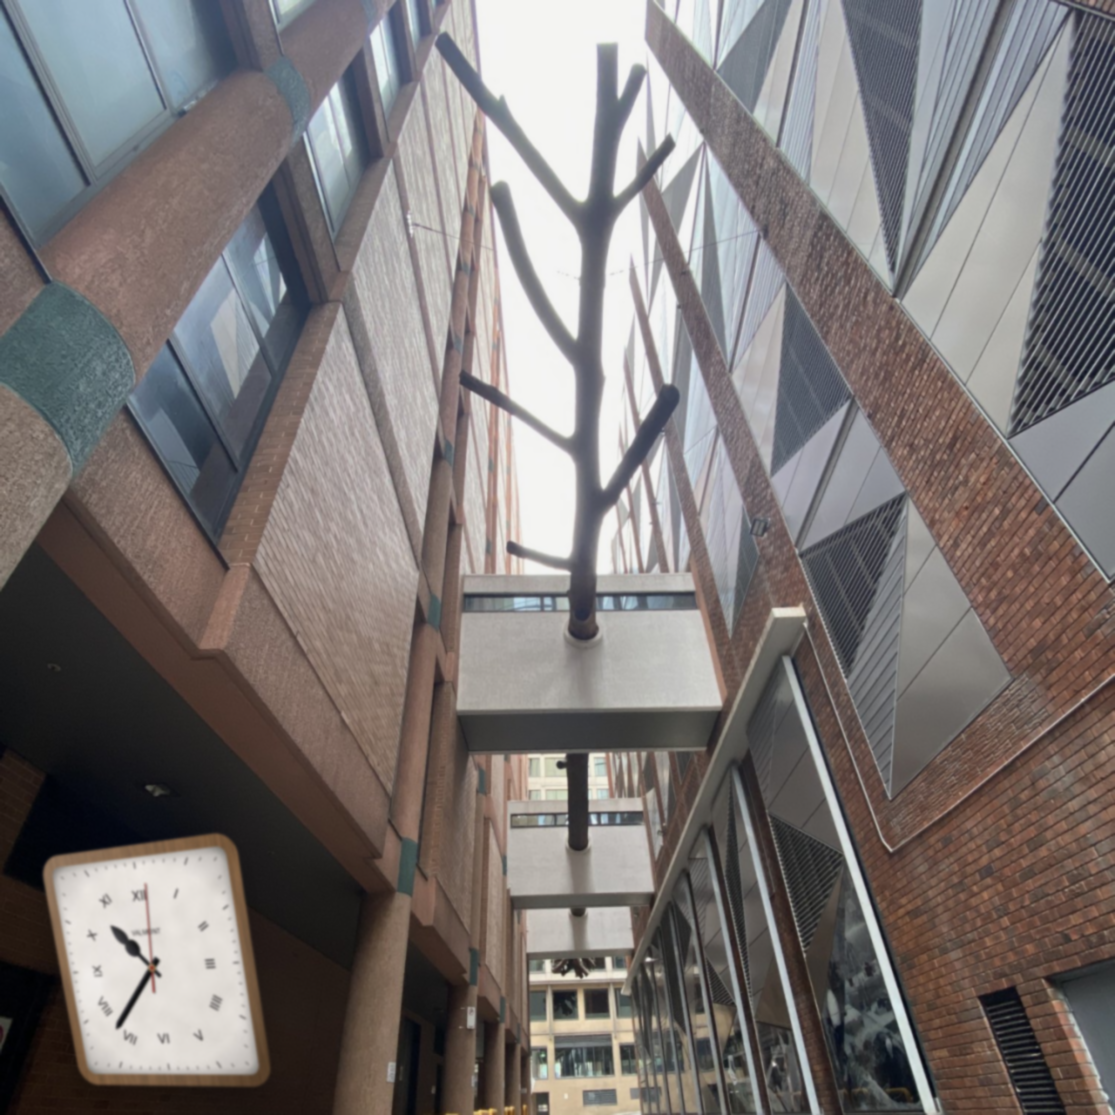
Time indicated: 10h37m01s
